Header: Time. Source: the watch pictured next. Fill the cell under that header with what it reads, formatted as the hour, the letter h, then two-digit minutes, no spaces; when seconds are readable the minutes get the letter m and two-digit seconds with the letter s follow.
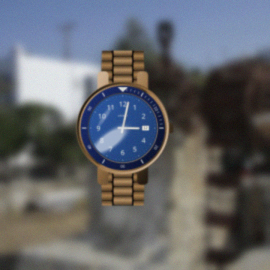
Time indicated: 3h02
